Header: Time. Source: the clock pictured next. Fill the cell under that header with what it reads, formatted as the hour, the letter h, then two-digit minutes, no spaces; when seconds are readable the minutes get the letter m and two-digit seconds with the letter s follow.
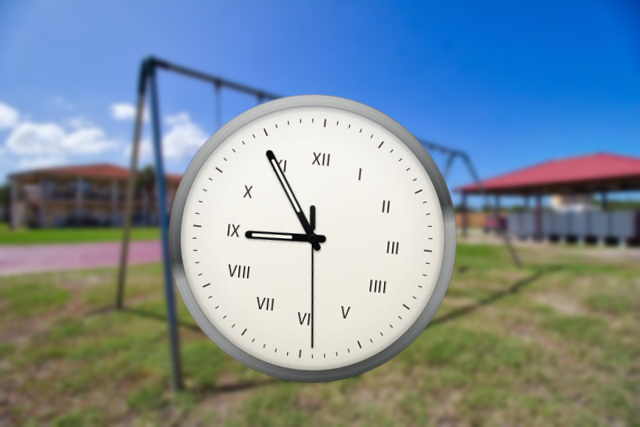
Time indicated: 8h54m29s
